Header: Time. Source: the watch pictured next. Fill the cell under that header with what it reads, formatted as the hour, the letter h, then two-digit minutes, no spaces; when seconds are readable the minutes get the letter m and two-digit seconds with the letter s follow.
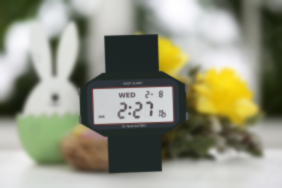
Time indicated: 2h27
